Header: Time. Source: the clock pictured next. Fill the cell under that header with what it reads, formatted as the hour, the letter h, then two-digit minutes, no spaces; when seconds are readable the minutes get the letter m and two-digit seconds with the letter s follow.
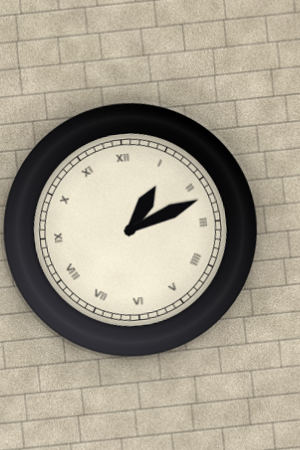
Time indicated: 1h12
